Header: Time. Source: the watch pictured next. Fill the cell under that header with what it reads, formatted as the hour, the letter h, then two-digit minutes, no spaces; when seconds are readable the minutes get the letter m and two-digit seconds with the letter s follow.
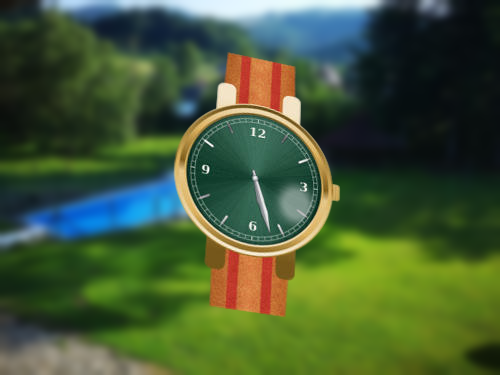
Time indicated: 5h27
